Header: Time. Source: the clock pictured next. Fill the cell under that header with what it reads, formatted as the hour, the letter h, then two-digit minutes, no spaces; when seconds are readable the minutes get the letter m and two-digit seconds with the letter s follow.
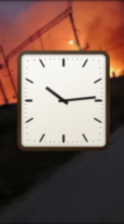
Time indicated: 10h14
